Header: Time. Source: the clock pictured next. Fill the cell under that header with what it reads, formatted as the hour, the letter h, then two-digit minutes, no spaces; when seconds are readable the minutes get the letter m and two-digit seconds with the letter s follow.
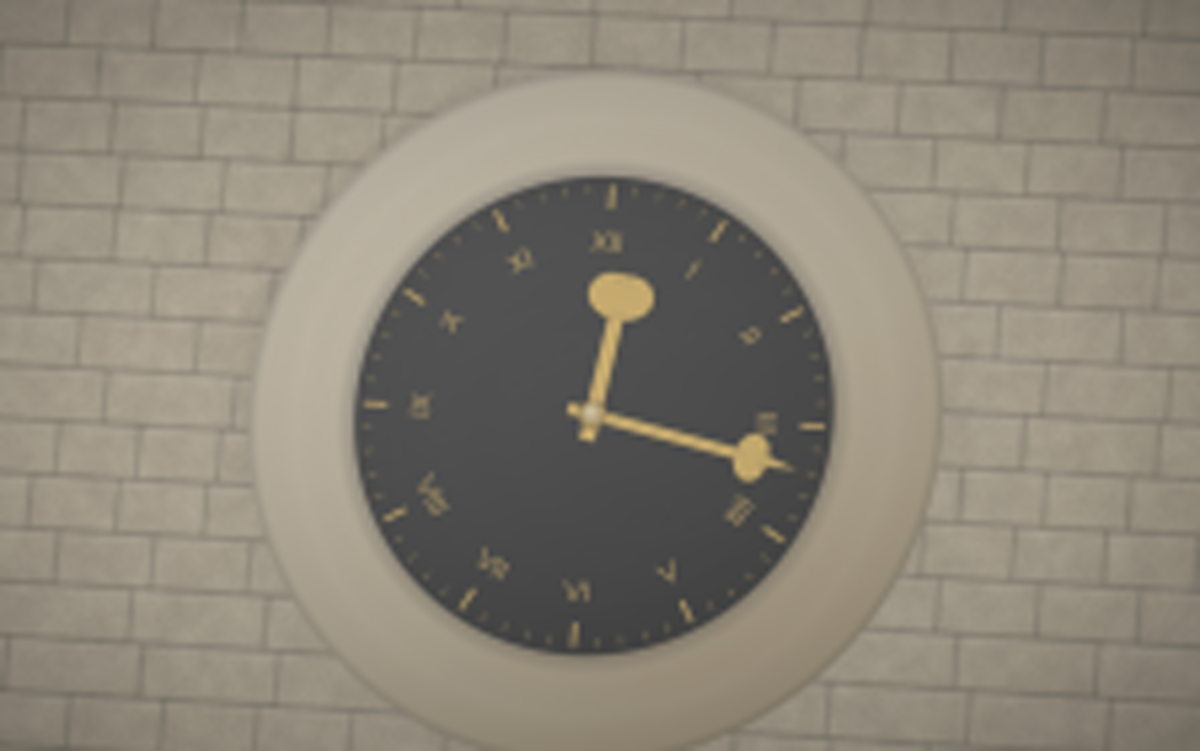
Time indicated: 12h17
